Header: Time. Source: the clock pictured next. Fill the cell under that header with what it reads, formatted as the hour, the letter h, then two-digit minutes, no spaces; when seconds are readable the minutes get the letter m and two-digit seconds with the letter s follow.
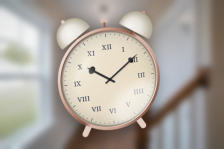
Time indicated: 10h09
